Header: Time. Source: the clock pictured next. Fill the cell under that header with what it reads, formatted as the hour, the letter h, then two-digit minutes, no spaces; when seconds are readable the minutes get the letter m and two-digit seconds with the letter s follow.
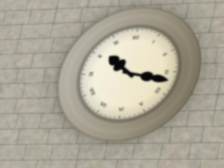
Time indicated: 10h17
